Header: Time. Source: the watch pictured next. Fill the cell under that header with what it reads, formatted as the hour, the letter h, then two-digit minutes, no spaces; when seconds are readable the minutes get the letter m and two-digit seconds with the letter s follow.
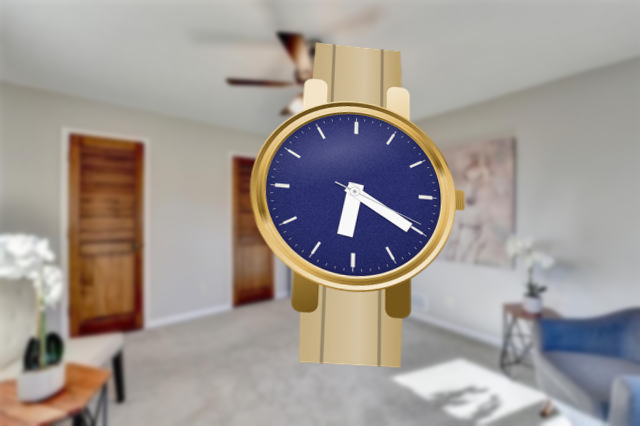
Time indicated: 6h20m19s
